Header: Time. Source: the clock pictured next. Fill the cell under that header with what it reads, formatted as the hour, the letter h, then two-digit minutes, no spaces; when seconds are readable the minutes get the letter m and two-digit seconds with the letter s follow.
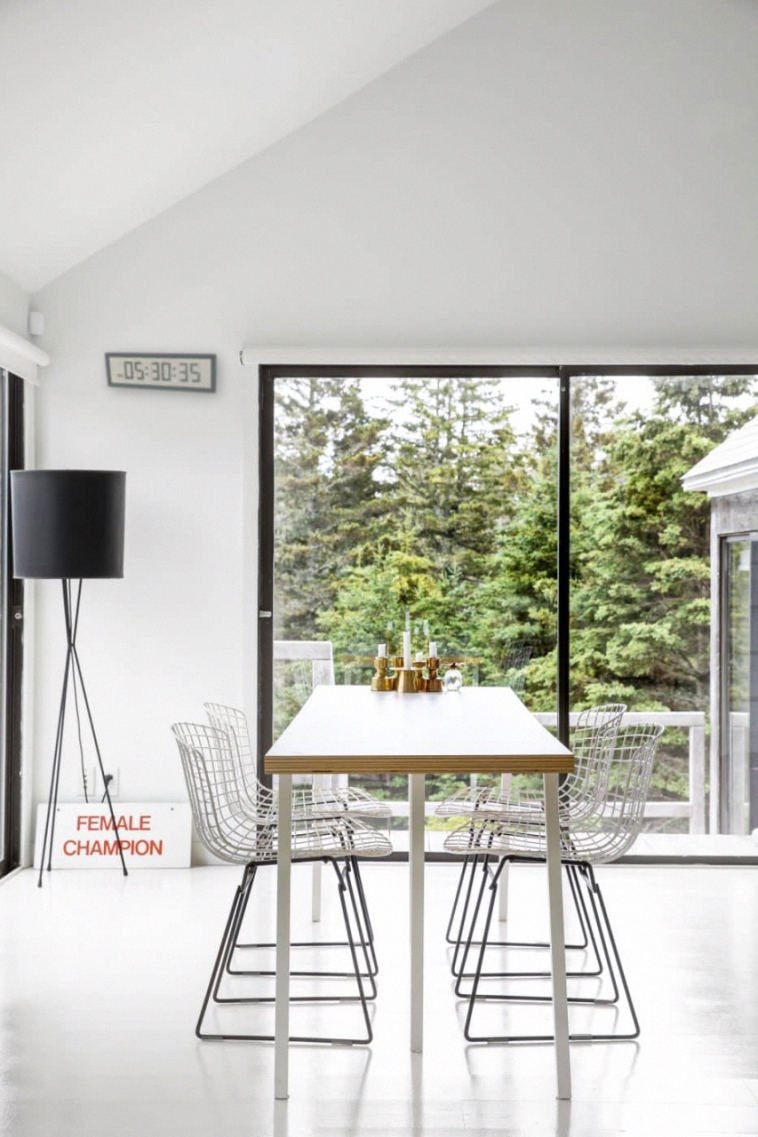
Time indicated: 5h30m35s
